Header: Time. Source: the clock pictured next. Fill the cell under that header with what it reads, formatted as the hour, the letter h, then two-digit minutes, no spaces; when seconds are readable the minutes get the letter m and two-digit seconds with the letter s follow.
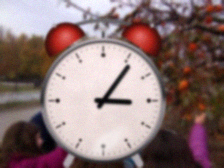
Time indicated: 3h06
